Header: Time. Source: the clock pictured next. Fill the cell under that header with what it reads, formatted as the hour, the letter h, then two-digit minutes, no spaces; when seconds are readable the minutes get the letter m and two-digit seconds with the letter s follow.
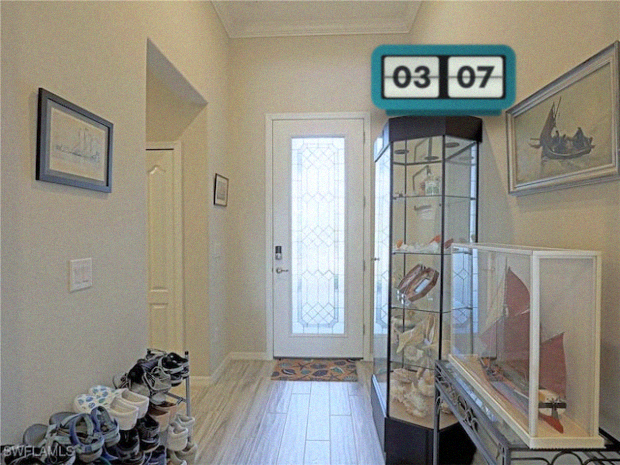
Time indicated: 3h07
